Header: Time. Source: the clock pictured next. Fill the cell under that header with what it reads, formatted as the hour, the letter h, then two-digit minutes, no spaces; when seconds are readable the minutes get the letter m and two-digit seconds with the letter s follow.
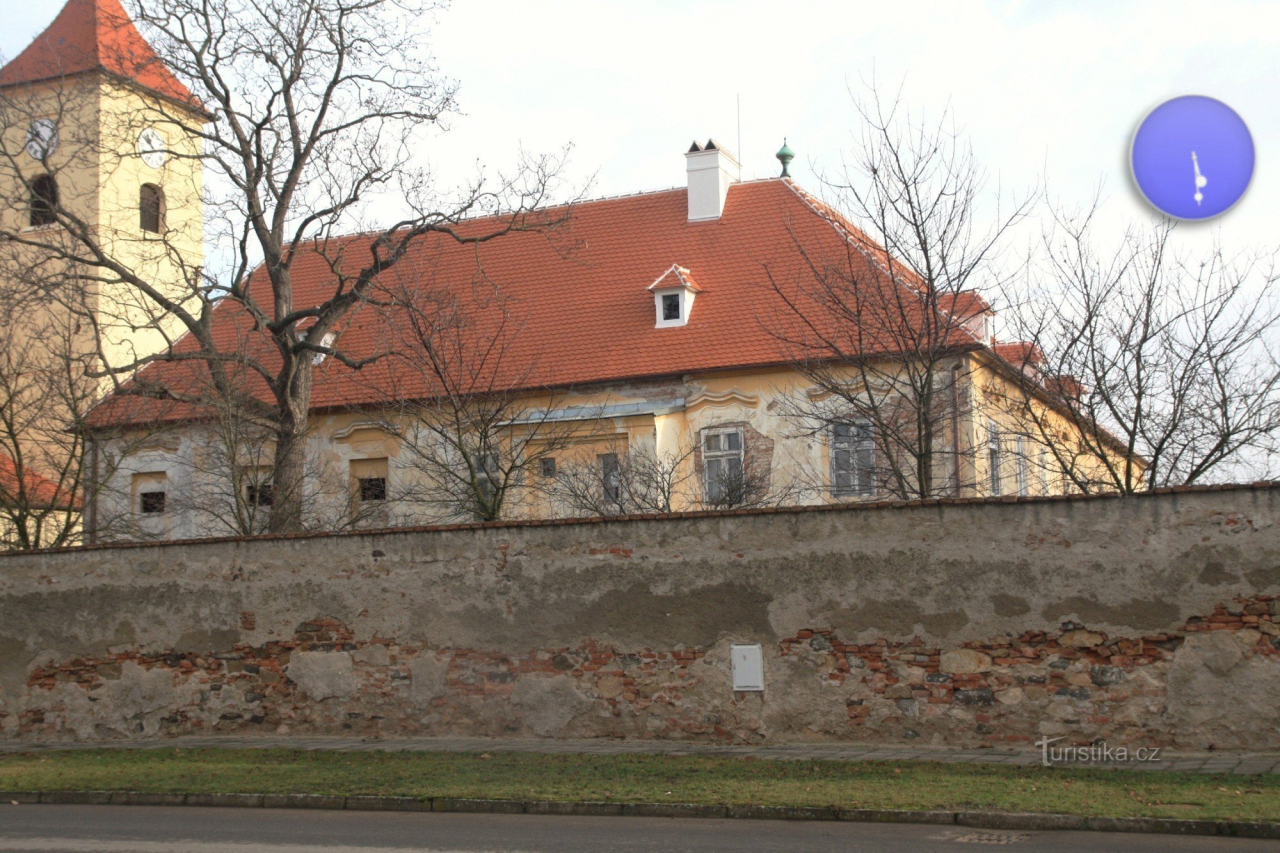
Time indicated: 5h29
